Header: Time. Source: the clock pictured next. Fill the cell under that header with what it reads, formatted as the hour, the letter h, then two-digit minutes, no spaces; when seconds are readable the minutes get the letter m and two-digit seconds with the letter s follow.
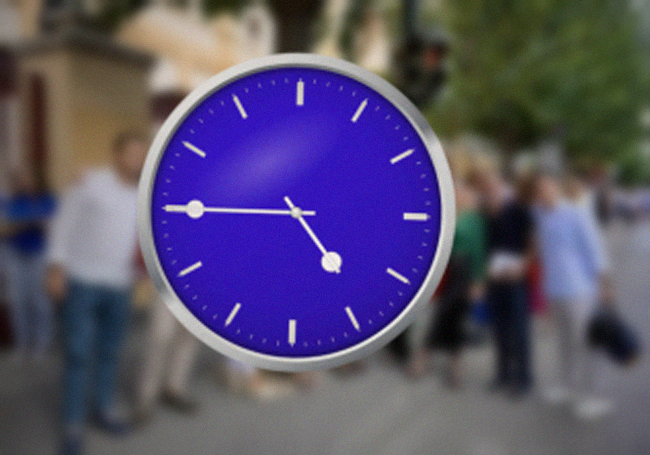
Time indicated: 4h45
